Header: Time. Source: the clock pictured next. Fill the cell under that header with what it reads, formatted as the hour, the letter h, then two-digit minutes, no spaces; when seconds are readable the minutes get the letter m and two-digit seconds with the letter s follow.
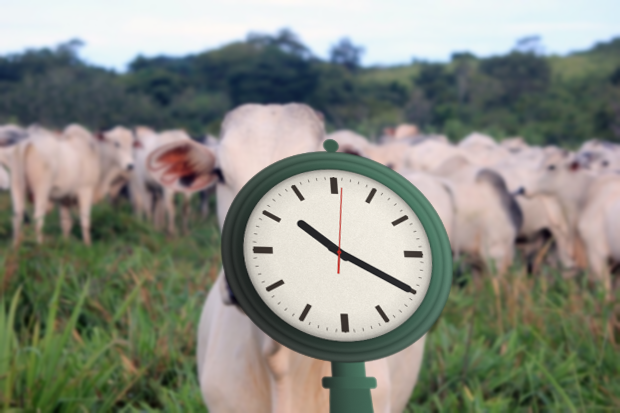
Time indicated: 10h20m01s
